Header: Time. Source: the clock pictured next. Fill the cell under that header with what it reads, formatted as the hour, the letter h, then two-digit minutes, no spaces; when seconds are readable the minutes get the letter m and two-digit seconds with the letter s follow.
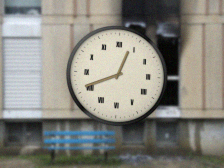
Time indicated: 12h41
